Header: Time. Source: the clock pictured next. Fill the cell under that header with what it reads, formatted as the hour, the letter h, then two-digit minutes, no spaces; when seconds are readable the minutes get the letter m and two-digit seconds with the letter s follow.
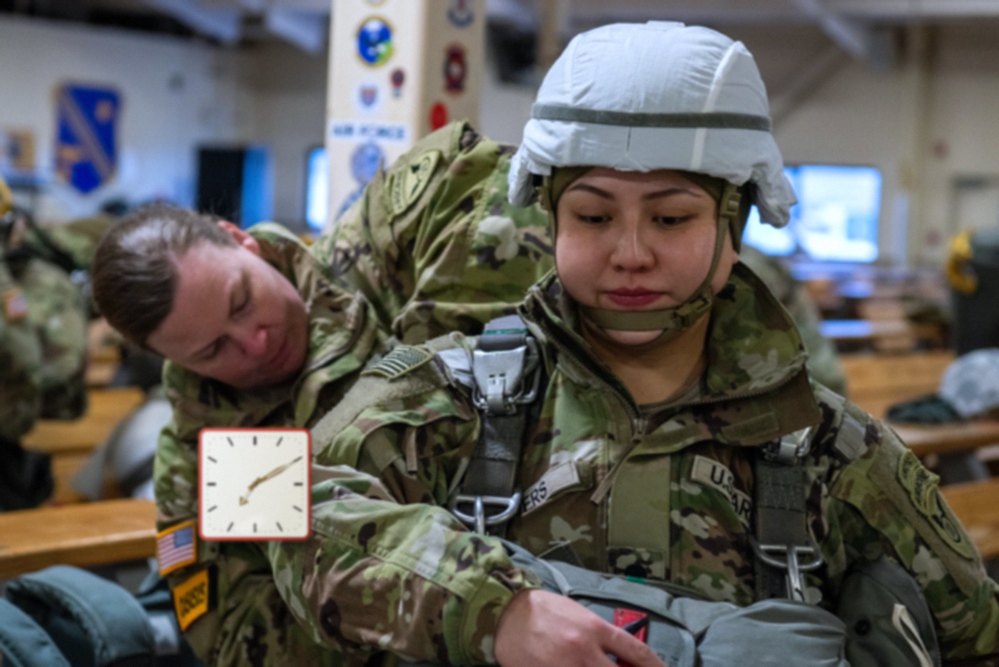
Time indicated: 7h10
